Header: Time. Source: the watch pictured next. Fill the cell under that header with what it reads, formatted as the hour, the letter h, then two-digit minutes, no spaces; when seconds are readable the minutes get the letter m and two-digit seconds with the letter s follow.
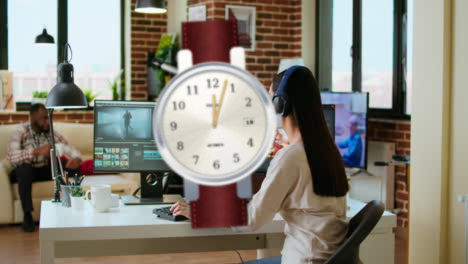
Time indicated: 12h03
